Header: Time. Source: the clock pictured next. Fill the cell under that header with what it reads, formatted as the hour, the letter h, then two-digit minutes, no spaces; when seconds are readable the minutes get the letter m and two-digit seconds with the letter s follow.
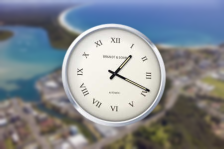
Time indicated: 1h19
